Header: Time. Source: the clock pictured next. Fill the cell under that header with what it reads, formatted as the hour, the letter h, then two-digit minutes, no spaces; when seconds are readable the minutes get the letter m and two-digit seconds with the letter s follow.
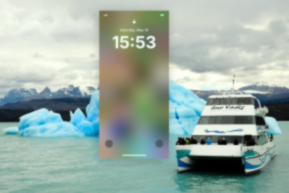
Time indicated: 15h53
